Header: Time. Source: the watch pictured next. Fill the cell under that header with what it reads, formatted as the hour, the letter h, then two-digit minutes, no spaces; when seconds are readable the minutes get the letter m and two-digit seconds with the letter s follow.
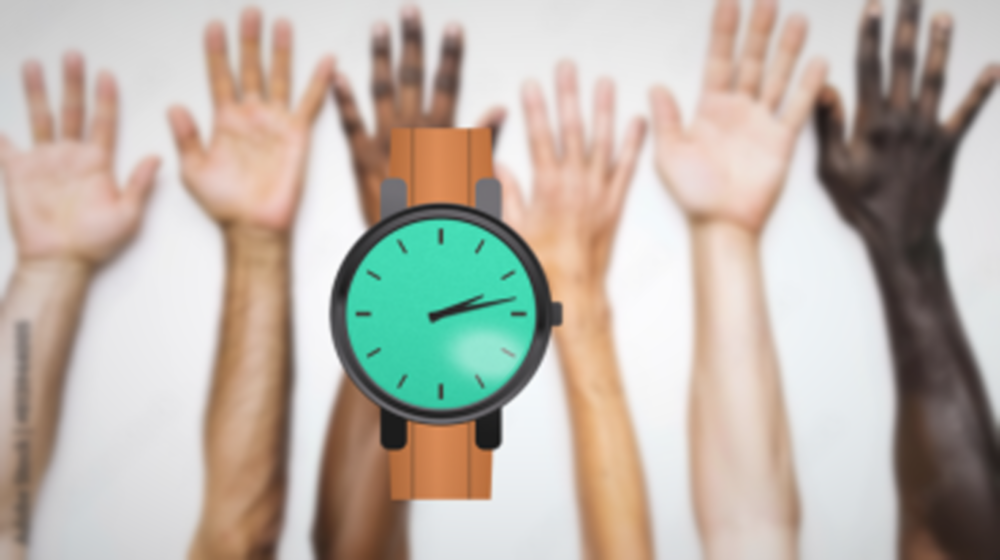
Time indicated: 2h13
